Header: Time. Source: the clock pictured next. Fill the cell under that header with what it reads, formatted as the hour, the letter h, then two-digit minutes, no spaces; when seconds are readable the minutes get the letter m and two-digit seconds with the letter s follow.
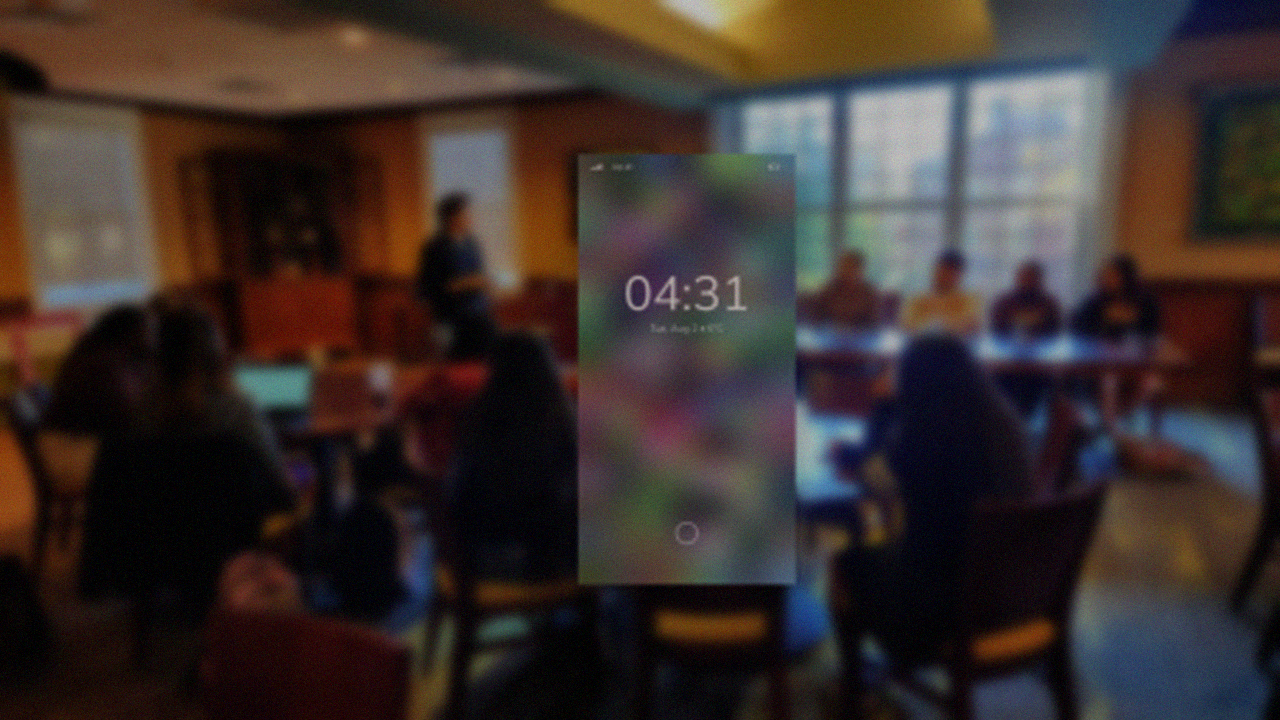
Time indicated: 4h31
